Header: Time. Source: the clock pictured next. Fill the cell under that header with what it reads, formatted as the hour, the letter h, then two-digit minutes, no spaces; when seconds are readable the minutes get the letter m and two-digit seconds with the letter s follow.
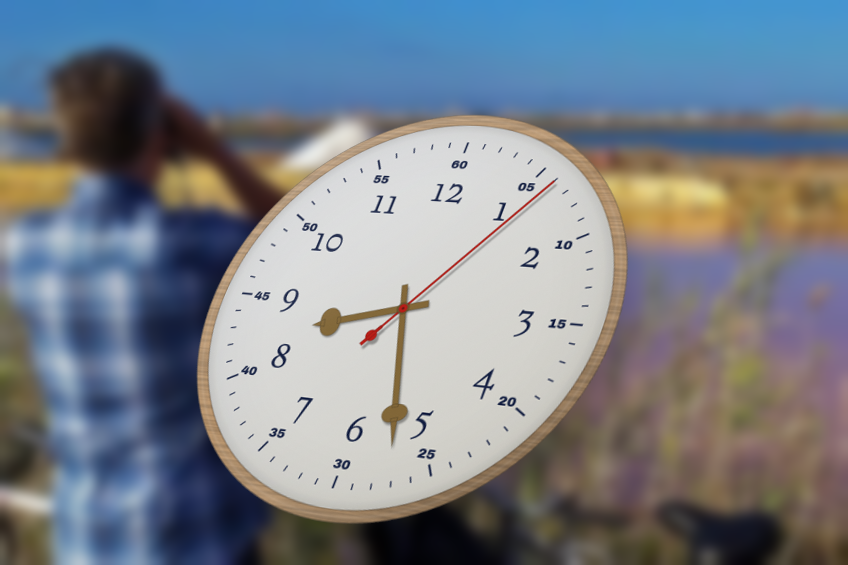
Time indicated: 8h27m06s
